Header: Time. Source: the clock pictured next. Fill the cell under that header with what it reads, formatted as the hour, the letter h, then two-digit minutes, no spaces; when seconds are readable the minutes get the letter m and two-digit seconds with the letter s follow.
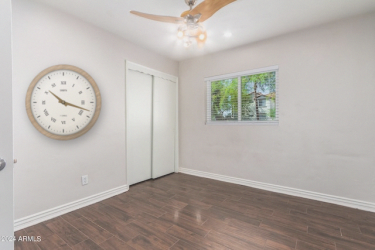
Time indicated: 10h18
